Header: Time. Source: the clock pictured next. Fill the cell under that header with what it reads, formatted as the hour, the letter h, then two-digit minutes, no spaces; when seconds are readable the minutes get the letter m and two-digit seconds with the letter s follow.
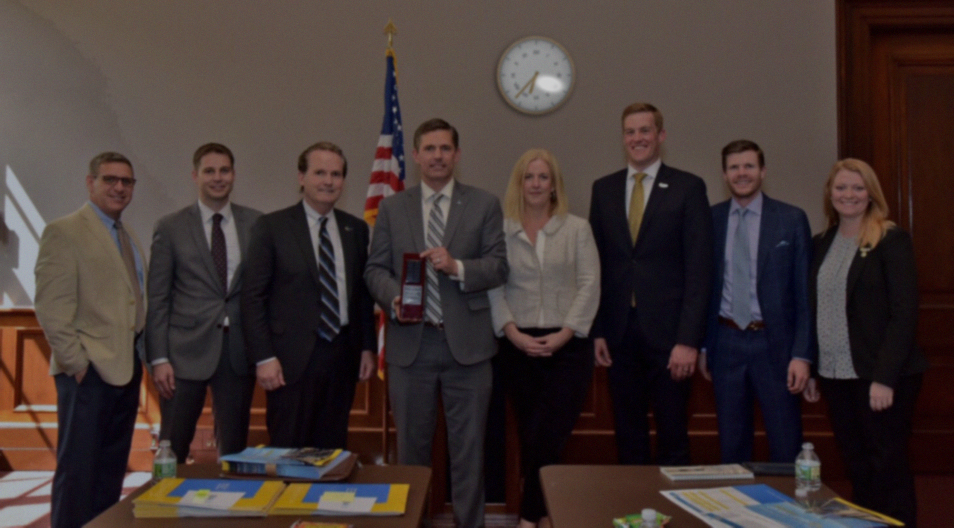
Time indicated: 6h37
